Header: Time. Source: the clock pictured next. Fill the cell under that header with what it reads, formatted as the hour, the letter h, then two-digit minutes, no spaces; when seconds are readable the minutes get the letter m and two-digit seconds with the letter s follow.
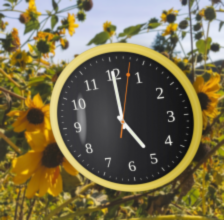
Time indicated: 5h00m03s
